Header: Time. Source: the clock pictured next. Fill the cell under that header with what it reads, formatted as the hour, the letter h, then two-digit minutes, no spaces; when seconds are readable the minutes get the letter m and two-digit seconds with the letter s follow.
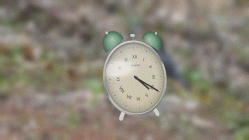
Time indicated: 4h20
